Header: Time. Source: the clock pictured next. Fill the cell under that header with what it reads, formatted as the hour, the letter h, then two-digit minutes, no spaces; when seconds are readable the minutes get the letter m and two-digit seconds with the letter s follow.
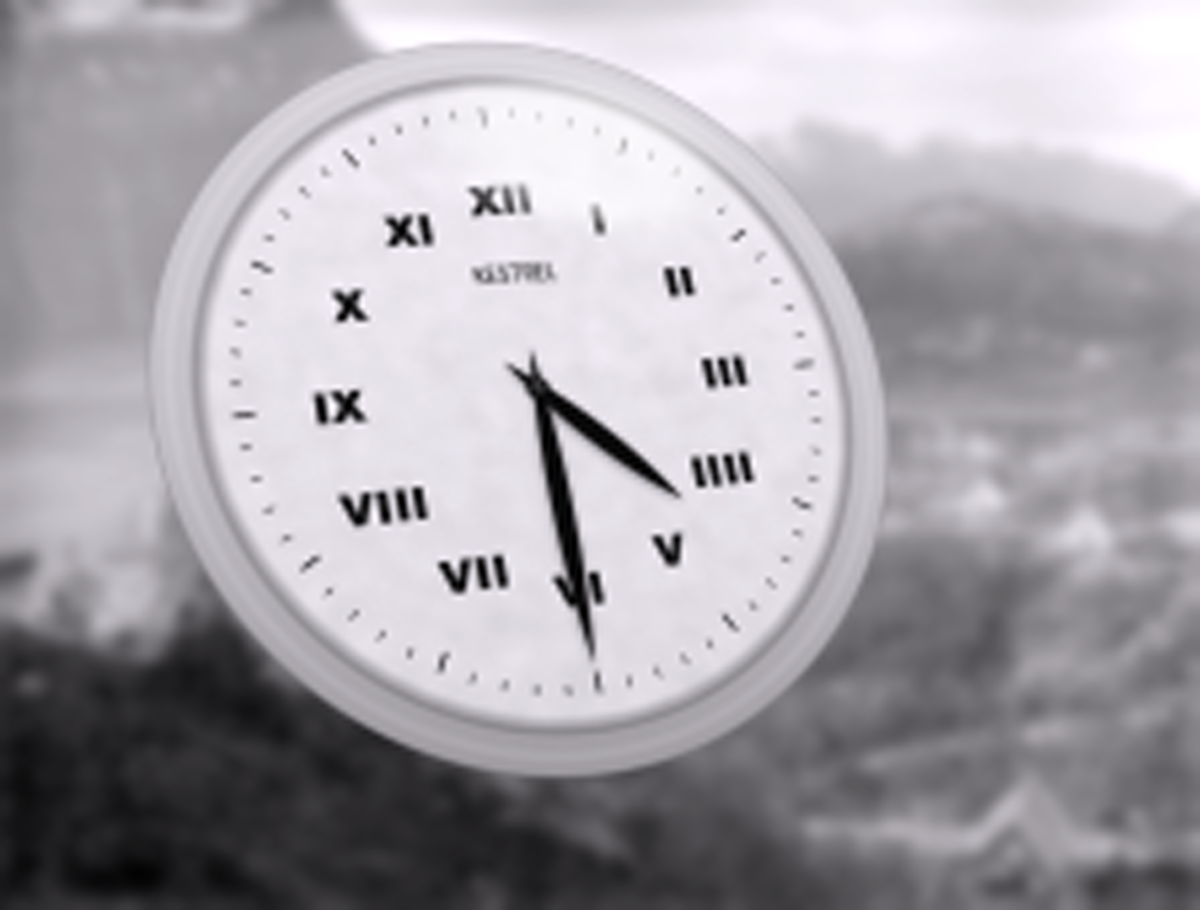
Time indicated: 4h30
